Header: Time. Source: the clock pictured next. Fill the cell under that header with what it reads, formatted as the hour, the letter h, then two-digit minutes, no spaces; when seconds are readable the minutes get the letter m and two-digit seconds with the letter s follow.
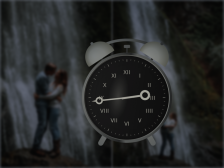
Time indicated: 2h44
